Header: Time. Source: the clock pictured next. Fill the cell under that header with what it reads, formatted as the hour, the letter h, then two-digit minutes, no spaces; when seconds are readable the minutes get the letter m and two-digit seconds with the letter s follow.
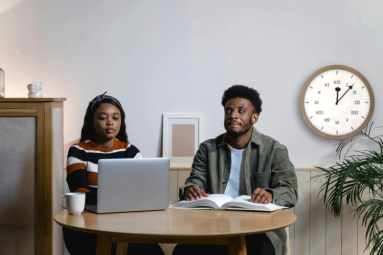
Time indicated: 12h07
